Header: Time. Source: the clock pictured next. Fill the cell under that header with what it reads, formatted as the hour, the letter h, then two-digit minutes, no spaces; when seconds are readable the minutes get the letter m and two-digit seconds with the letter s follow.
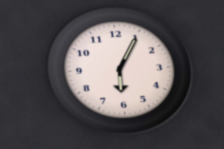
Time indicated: 6h05
